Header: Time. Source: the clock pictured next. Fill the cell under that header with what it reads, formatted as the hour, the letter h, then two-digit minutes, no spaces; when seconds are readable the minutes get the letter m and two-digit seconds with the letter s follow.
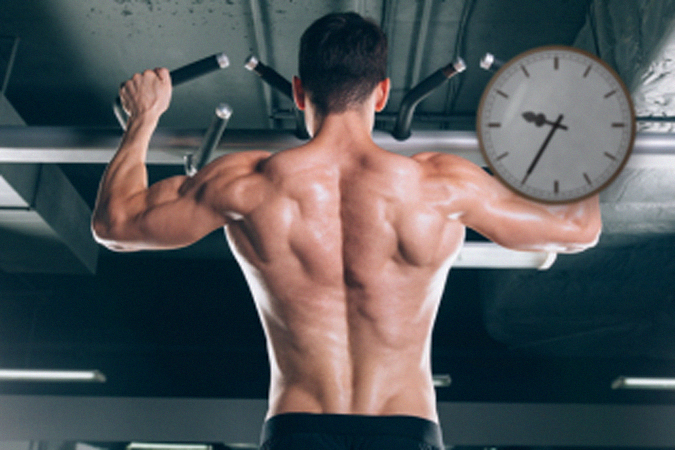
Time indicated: 9h35
